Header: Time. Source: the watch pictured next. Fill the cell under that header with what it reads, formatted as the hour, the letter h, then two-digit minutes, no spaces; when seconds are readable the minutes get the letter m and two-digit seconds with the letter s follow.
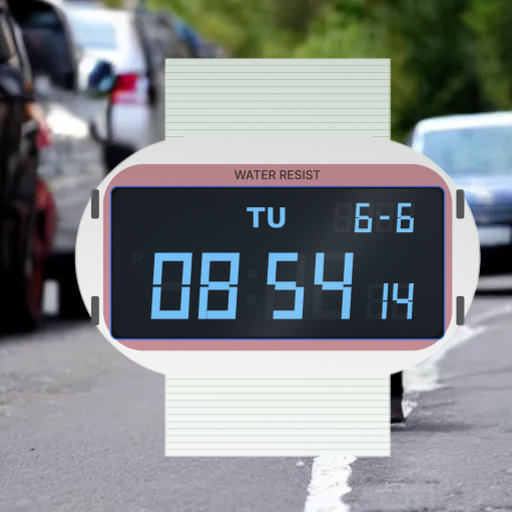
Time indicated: 8h54m14s
